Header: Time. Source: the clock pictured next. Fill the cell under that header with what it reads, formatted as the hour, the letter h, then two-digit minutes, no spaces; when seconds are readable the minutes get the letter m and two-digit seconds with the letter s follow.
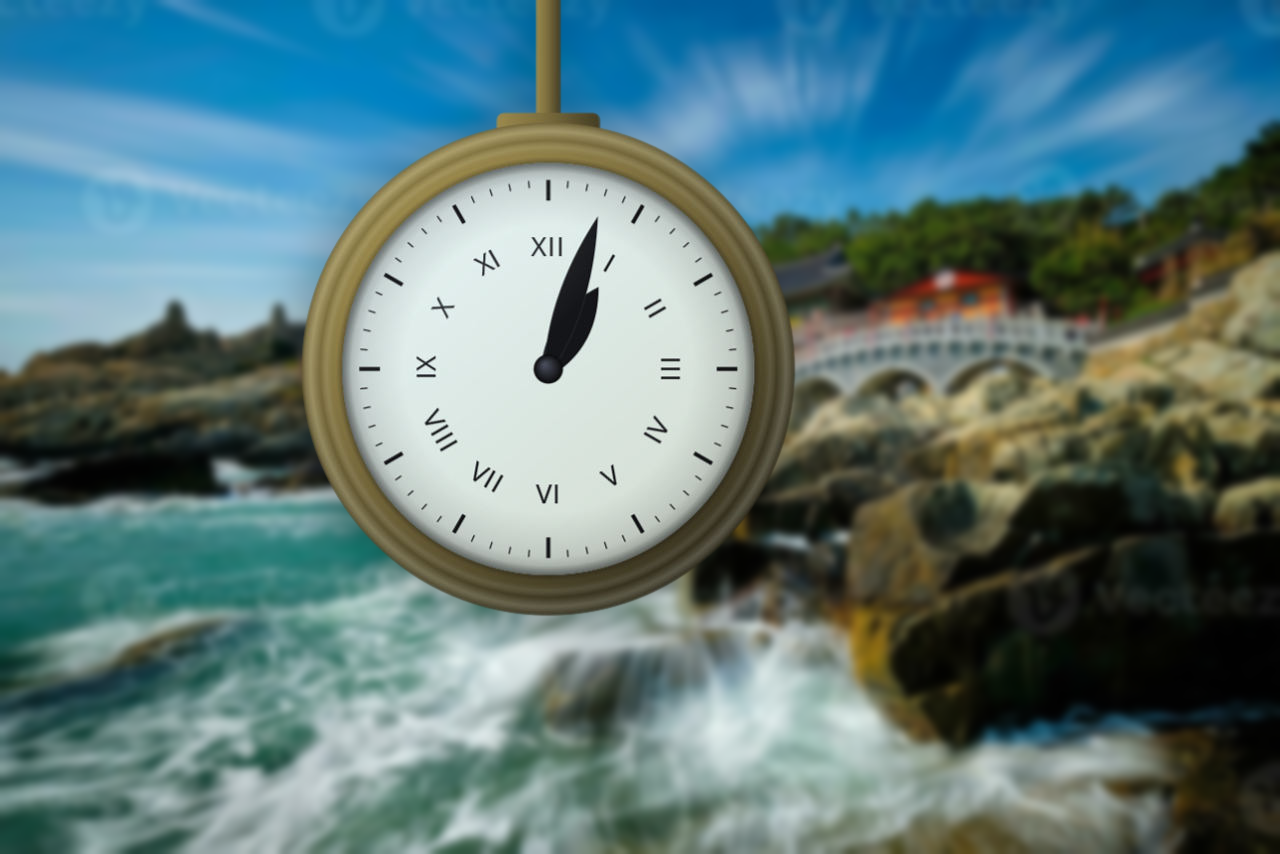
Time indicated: 1h03
